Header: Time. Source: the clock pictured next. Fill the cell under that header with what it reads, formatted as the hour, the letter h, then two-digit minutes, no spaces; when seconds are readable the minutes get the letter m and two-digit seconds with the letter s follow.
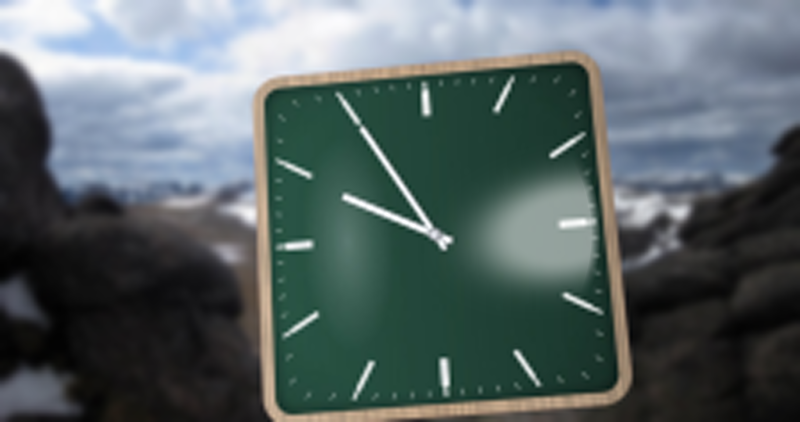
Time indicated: 9h55
